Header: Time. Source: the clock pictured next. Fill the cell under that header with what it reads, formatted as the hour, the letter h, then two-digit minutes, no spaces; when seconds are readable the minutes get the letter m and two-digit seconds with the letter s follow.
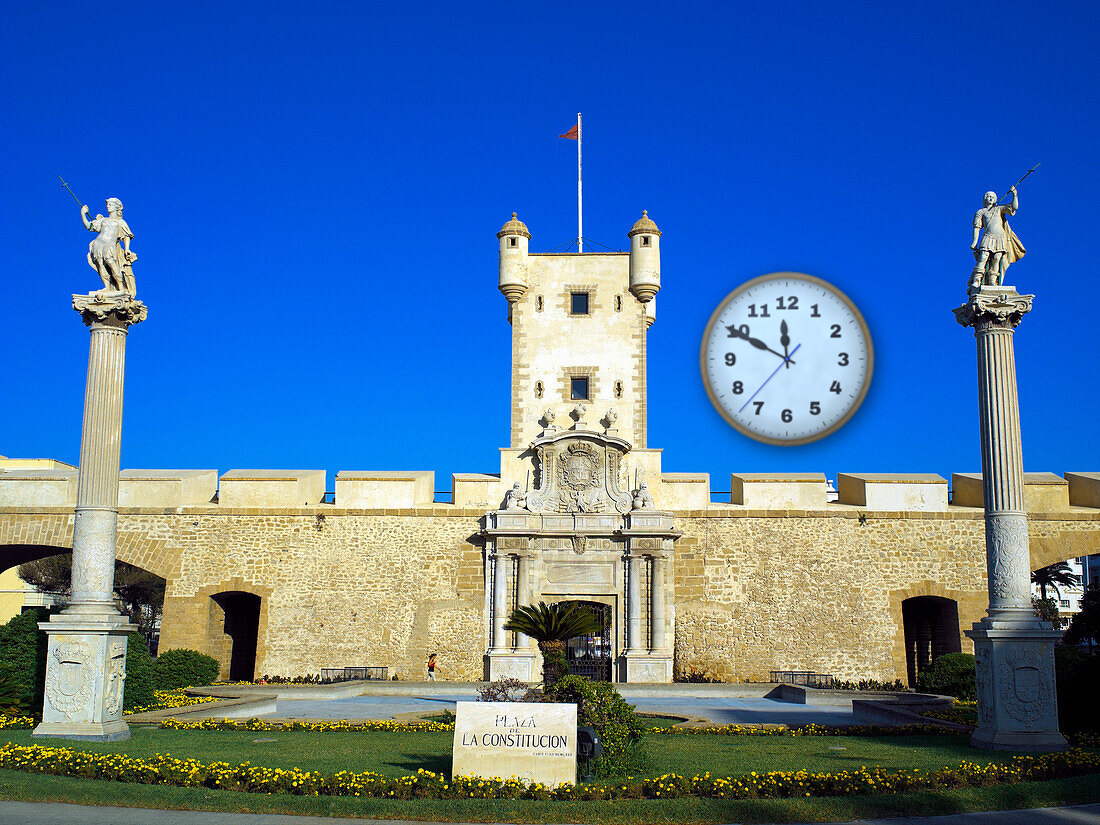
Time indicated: 11h49m37s
